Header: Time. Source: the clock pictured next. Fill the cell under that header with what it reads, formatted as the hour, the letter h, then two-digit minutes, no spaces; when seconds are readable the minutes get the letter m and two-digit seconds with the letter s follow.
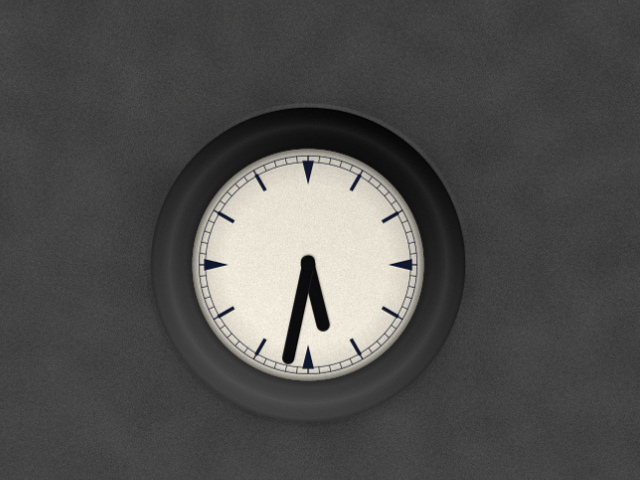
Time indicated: 5h32
